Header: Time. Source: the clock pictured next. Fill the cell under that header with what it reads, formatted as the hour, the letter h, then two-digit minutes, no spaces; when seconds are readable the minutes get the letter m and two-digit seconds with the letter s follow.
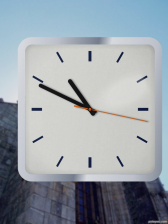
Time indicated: 10h49m17s
